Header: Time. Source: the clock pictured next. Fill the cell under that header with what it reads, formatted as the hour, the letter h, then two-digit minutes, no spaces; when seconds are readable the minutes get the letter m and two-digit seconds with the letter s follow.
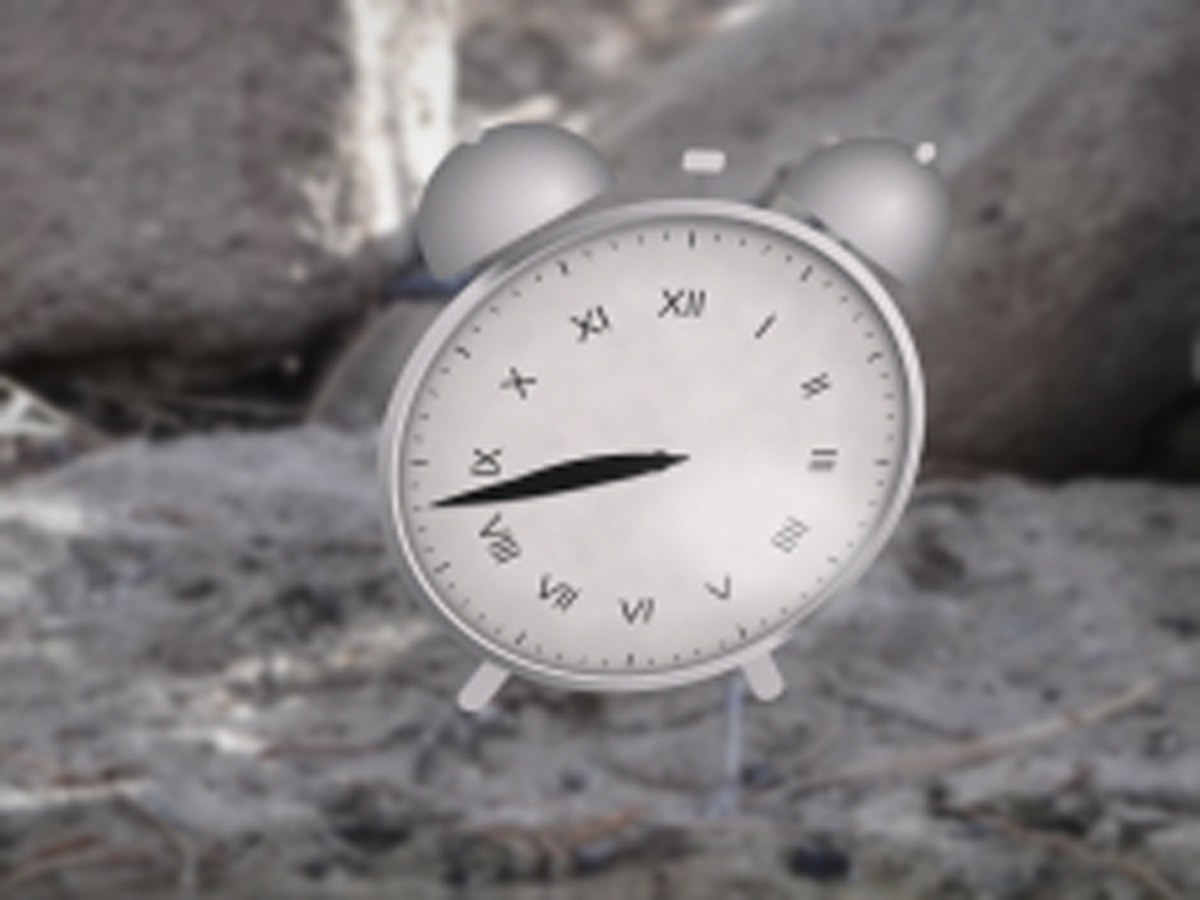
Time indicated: 8h43
